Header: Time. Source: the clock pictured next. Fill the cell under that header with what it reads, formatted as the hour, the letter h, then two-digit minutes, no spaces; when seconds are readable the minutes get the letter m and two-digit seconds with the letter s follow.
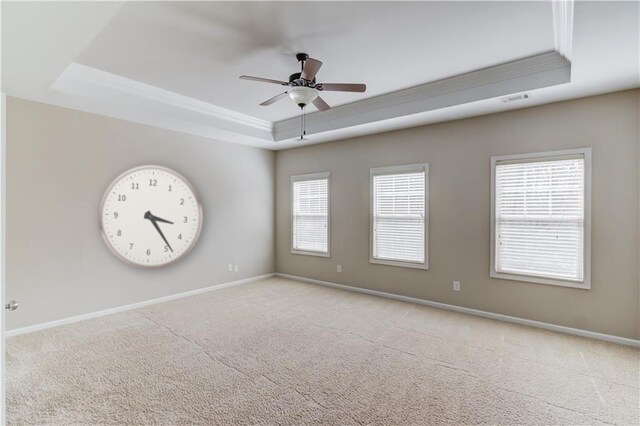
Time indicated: 3h24
